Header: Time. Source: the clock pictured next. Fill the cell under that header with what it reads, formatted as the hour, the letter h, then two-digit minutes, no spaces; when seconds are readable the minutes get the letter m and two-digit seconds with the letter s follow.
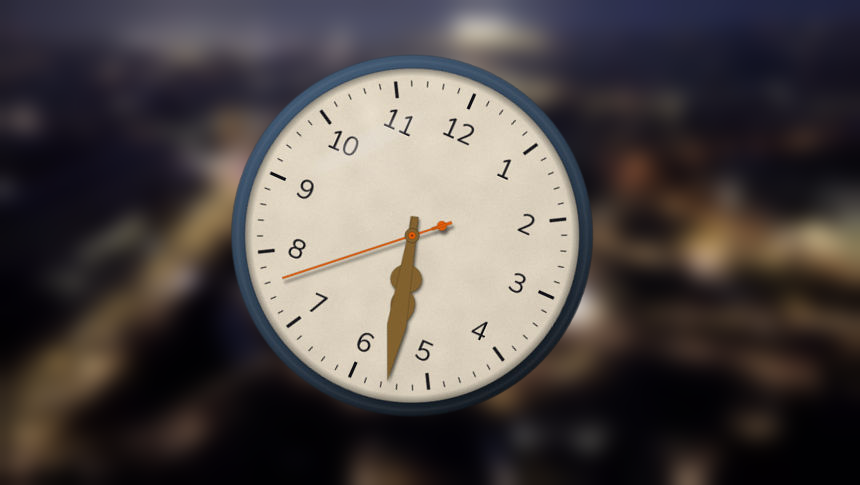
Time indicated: 5h27m38s
